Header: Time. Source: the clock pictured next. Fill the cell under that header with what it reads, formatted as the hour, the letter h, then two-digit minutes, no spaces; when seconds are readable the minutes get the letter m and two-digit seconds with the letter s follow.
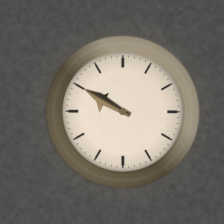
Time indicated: 9h50
